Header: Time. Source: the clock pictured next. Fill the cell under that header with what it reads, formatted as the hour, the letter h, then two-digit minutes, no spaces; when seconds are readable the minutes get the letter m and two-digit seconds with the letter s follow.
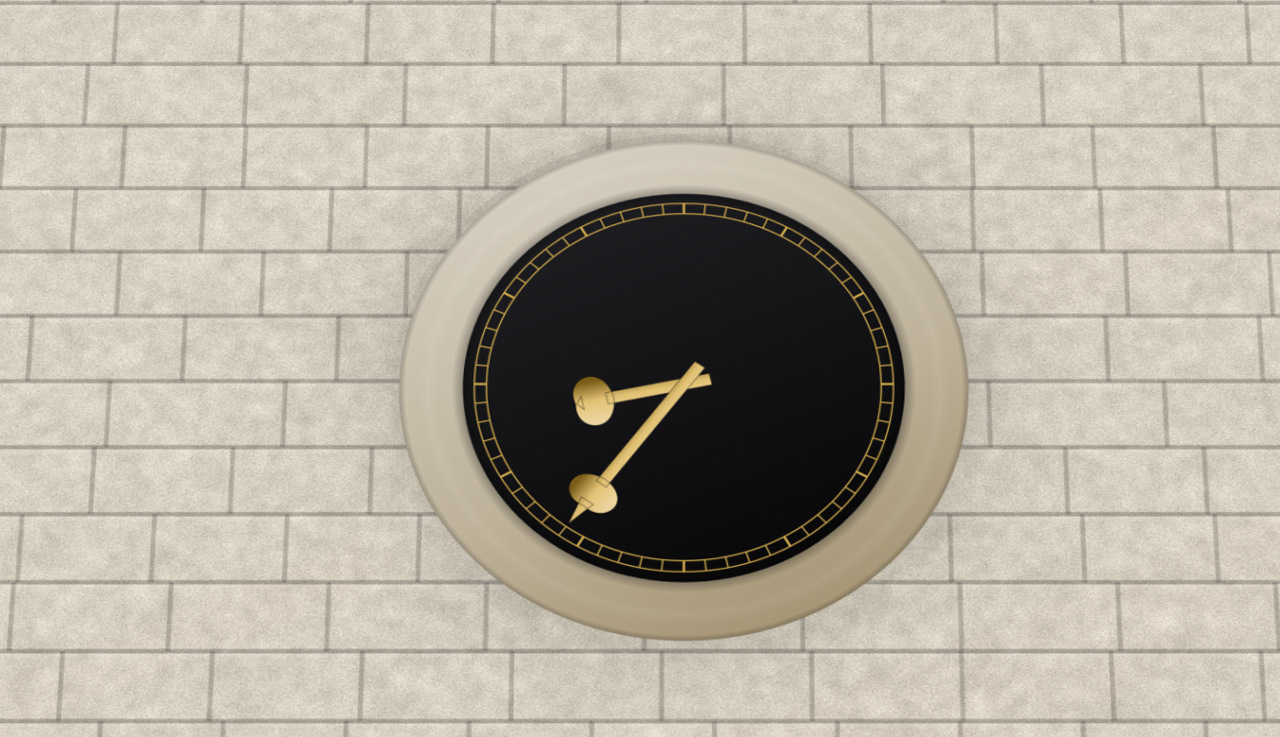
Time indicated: 8h36
